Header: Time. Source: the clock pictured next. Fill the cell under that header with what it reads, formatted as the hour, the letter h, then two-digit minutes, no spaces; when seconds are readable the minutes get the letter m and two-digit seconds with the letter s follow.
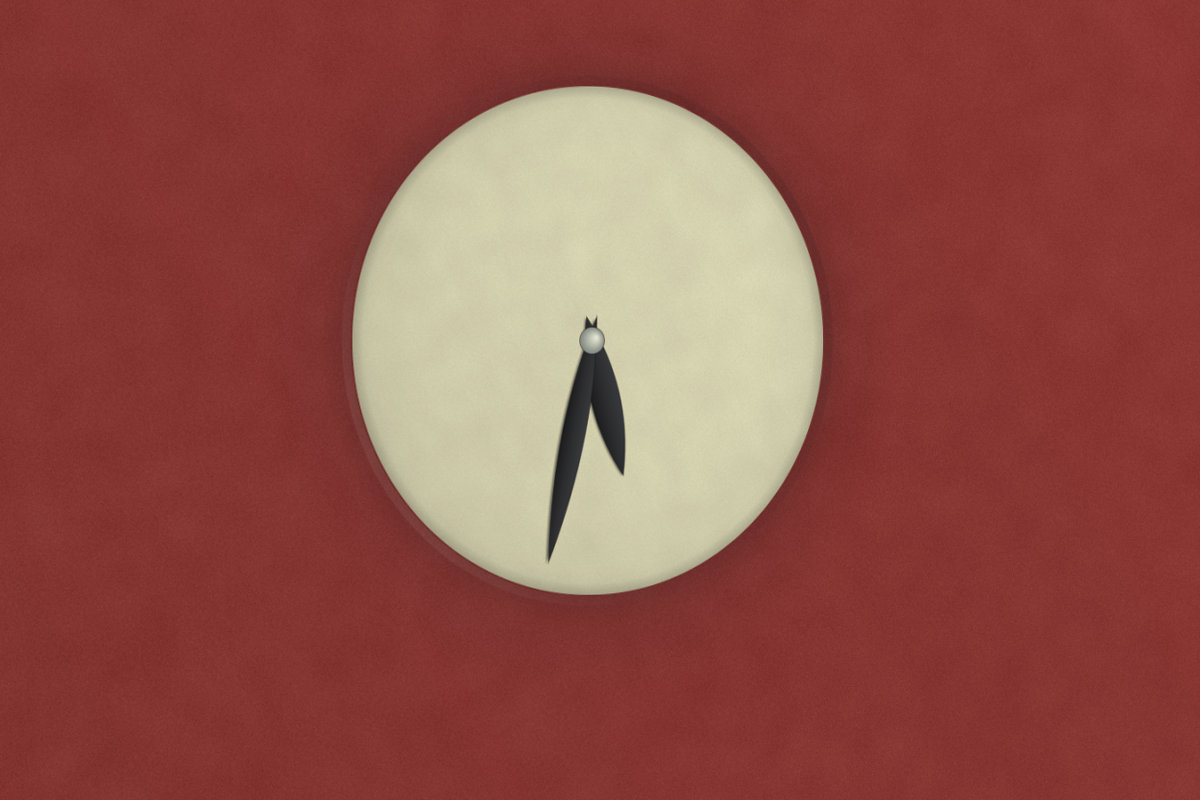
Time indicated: 5h32
